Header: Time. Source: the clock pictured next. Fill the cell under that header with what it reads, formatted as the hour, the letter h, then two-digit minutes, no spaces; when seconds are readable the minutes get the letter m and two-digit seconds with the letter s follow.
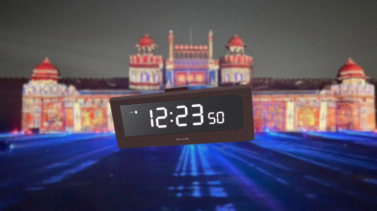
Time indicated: 12h23m50s
